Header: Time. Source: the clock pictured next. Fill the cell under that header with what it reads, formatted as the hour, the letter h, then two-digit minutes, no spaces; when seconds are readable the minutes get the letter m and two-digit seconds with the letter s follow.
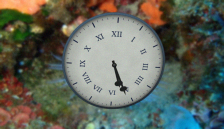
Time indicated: 5h26
